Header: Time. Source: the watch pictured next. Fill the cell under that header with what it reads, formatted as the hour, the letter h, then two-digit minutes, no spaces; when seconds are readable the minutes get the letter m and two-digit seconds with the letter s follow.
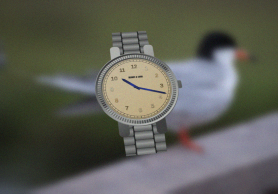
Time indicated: 10h18
